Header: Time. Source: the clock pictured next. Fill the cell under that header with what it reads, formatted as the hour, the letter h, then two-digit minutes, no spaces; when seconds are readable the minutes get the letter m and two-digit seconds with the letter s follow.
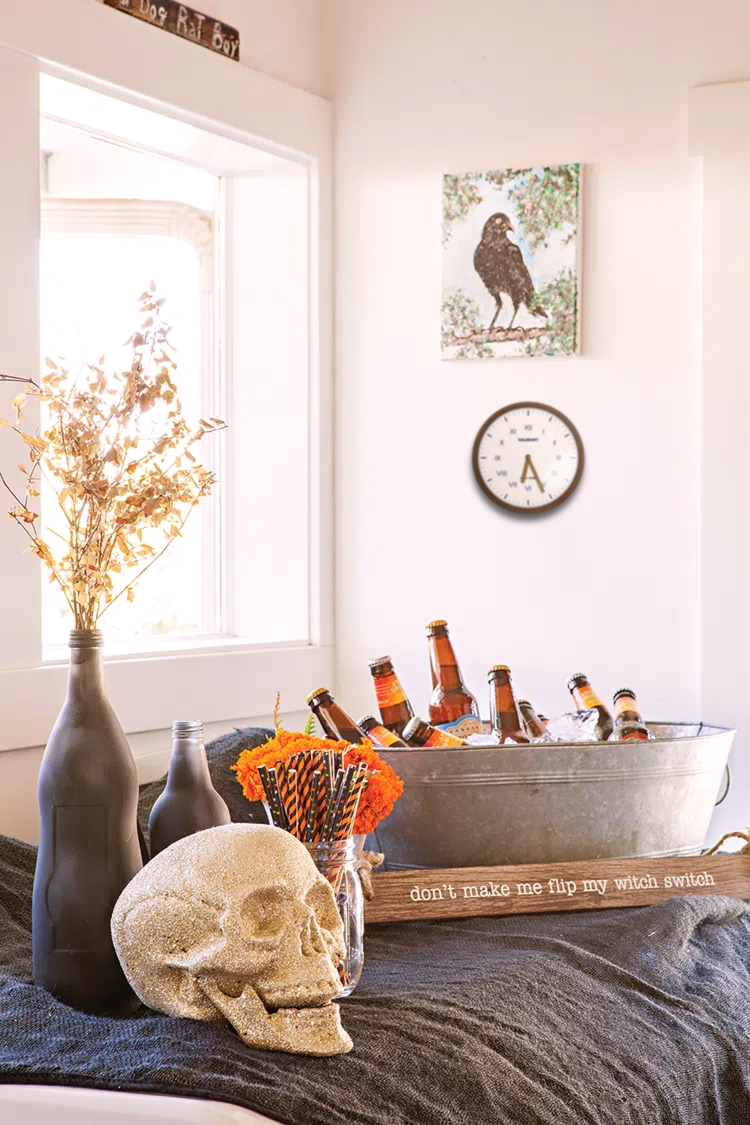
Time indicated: 6h26
